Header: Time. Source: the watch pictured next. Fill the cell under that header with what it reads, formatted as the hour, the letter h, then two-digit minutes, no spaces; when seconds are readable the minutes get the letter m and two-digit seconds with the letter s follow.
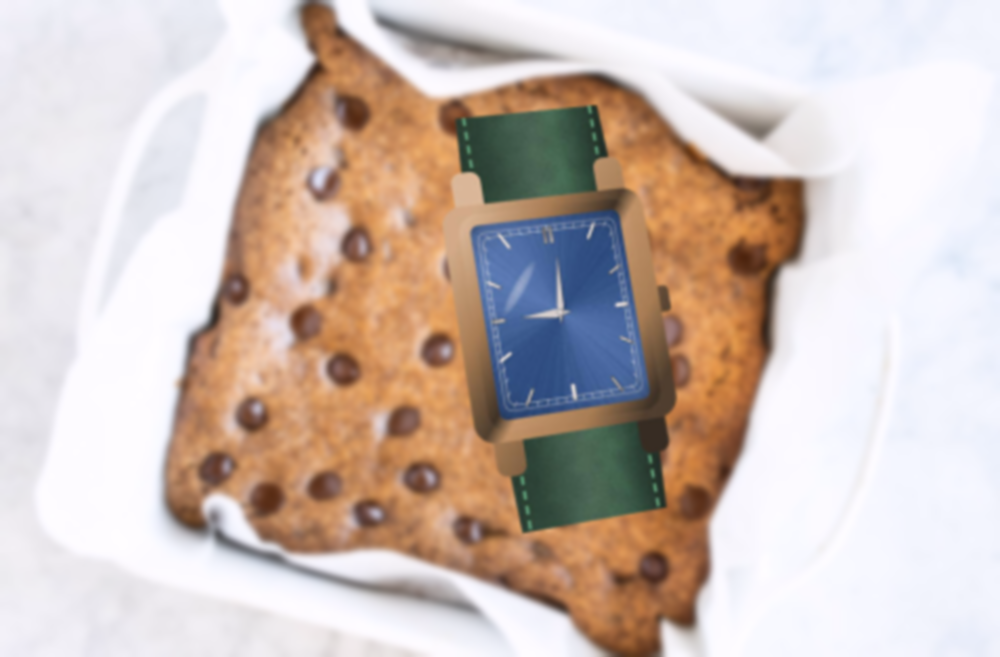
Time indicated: 9h01
